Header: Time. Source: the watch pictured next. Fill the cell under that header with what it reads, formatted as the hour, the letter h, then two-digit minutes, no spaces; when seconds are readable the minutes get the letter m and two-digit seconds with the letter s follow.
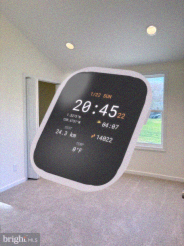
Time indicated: 20h45
